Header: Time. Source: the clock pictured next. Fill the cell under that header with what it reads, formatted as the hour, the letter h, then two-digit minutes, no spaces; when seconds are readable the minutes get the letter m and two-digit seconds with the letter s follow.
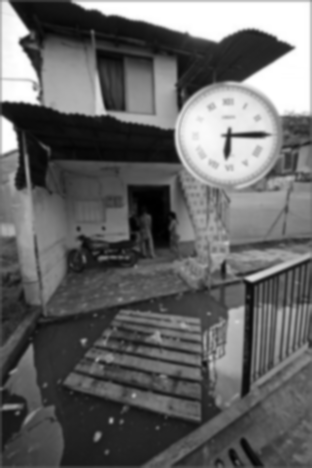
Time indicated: 6h15
